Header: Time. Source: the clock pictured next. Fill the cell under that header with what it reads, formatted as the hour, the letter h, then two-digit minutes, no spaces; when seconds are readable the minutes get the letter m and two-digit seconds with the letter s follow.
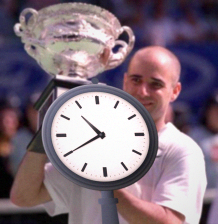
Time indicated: 10h40
